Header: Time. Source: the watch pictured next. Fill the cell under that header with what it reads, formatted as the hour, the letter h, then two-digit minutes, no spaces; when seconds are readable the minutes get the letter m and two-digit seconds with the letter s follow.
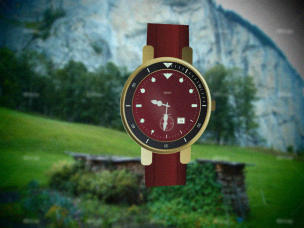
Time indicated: 9h31
